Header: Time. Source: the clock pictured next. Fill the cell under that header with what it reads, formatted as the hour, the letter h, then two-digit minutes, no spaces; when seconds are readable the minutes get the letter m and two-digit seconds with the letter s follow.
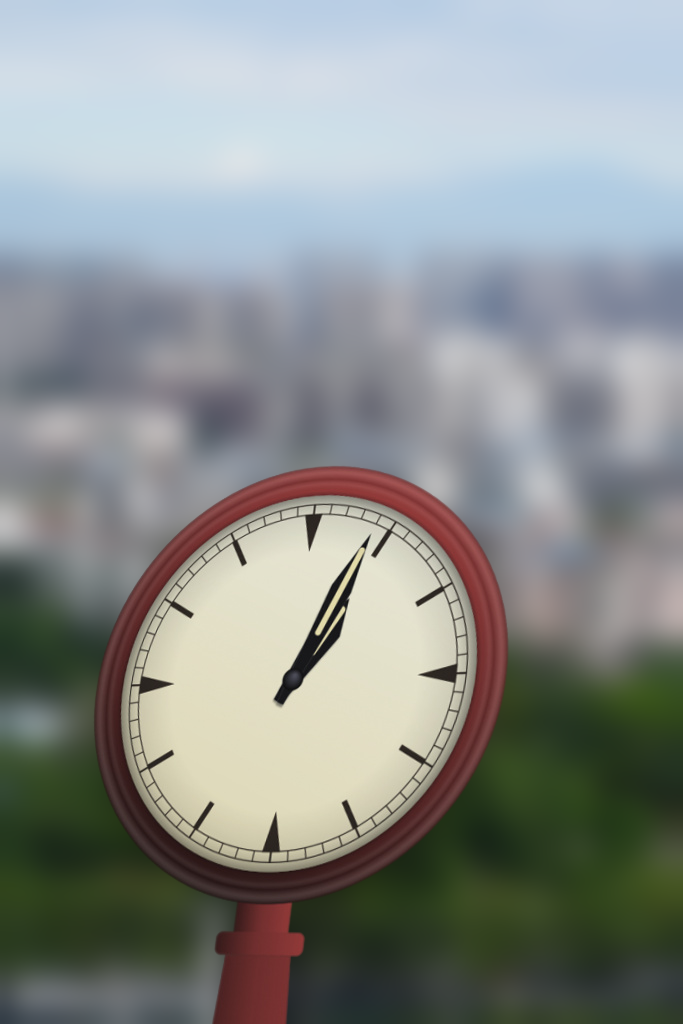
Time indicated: 1h04
